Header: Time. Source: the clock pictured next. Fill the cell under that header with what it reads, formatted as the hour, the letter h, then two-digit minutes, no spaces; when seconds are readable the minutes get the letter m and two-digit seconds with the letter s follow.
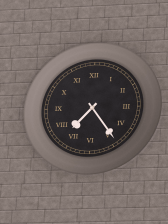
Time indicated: 7h24
